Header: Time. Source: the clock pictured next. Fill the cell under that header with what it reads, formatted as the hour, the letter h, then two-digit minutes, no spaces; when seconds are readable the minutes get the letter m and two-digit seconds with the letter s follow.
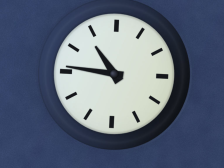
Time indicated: 10h46
